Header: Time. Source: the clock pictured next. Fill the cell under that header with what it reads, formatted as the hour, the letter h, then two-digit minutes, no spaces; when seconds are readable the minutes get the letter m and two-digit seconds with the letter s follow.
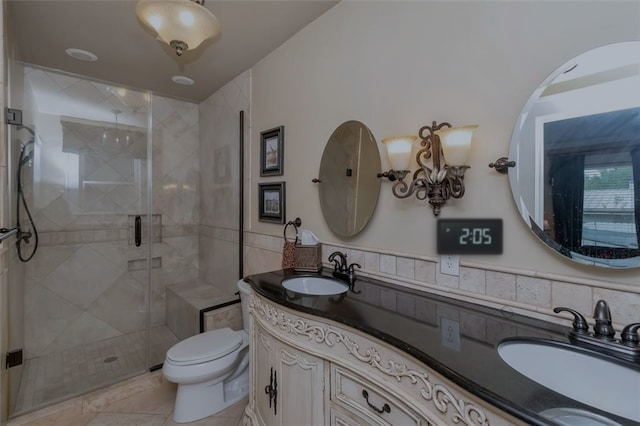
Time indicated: 2h05
